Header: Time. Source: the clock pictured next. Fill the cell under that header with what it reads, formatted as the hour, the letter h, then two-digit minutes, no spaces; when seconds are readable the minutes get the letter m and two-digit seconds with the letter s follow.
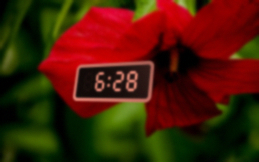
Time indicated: 6h28
